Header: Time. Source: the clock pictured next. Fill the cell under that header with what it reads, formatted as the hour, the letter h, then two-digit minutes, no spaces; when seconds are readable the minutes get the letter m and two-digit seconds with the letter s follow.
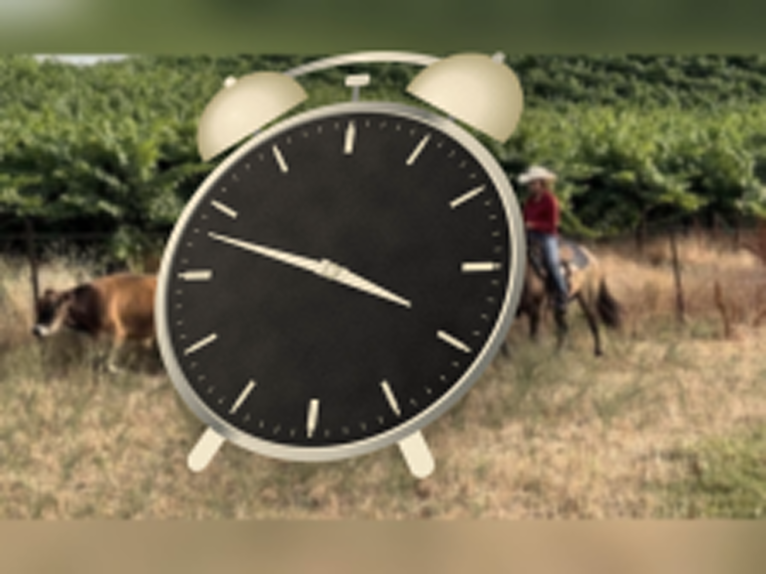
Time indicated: 3h48
